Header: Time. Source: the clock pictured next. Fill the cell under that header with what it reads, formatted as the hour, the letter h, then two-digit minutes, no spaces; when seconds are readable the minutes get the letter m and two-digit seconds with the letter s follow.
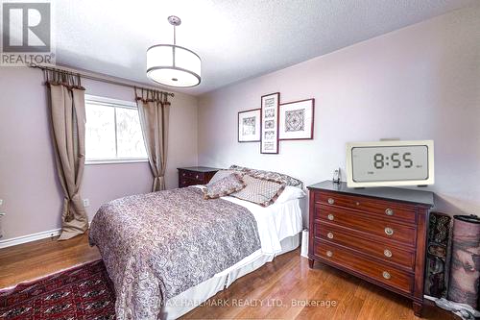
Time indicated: 8h55
